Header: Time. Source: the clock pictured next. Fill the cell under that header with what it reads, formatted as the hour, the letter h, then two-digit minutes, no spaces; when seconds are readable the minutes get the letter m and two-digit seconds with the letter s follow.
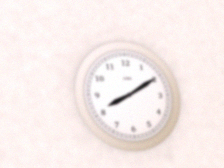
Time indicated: 8h10
